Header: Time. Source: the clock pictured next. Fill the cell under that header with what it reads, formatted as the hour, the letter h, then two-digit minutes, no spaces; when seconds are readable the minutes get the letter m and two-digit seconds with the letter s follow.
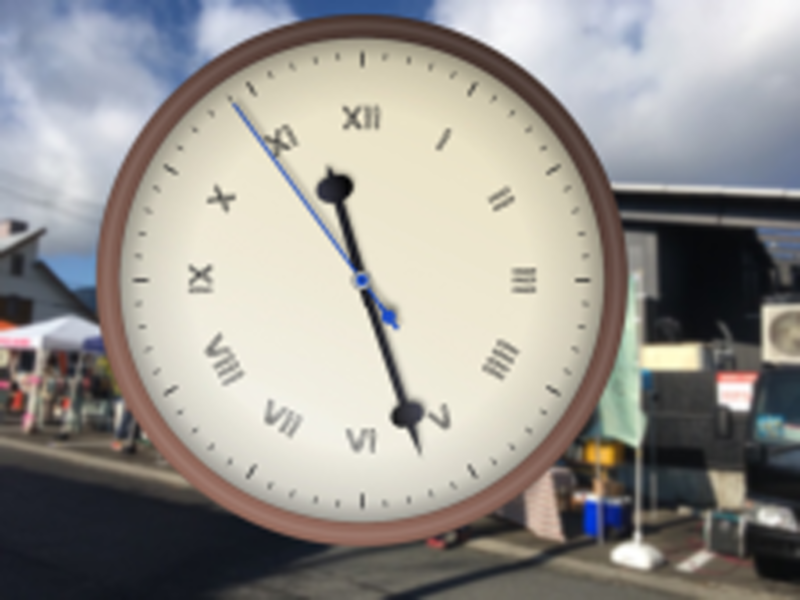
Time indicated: 11h26m54s
